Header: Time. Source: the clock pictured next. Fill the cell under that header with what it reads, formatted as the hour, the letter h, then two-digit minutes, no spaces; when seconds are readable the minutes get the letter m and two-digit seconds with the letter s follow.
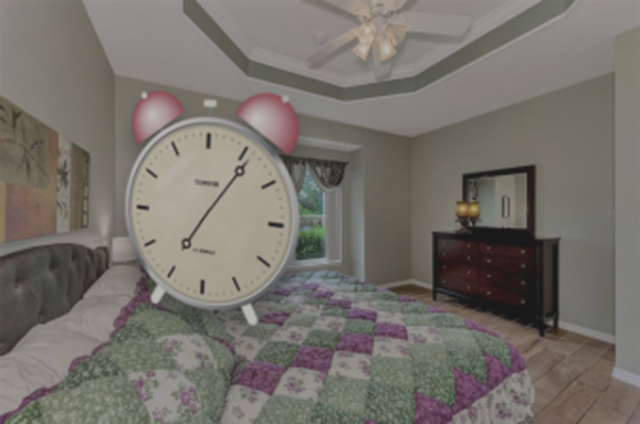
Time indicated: 7h06
